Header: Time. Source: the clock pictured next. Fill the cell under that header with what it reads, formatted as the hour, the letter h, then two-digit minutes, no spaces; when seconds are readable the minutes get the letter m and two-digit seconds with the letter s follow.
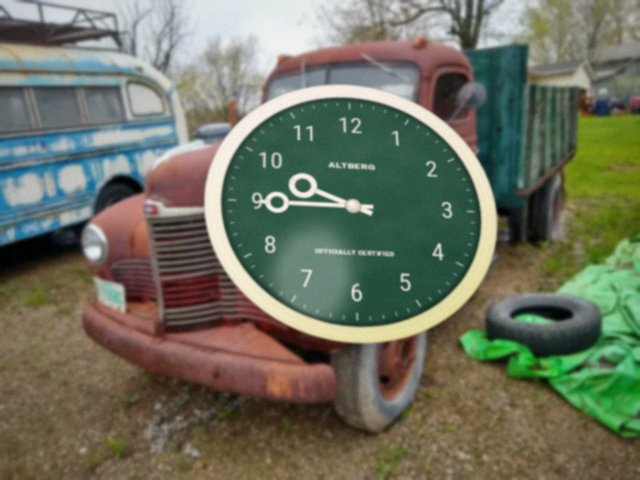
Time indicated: 9h45
